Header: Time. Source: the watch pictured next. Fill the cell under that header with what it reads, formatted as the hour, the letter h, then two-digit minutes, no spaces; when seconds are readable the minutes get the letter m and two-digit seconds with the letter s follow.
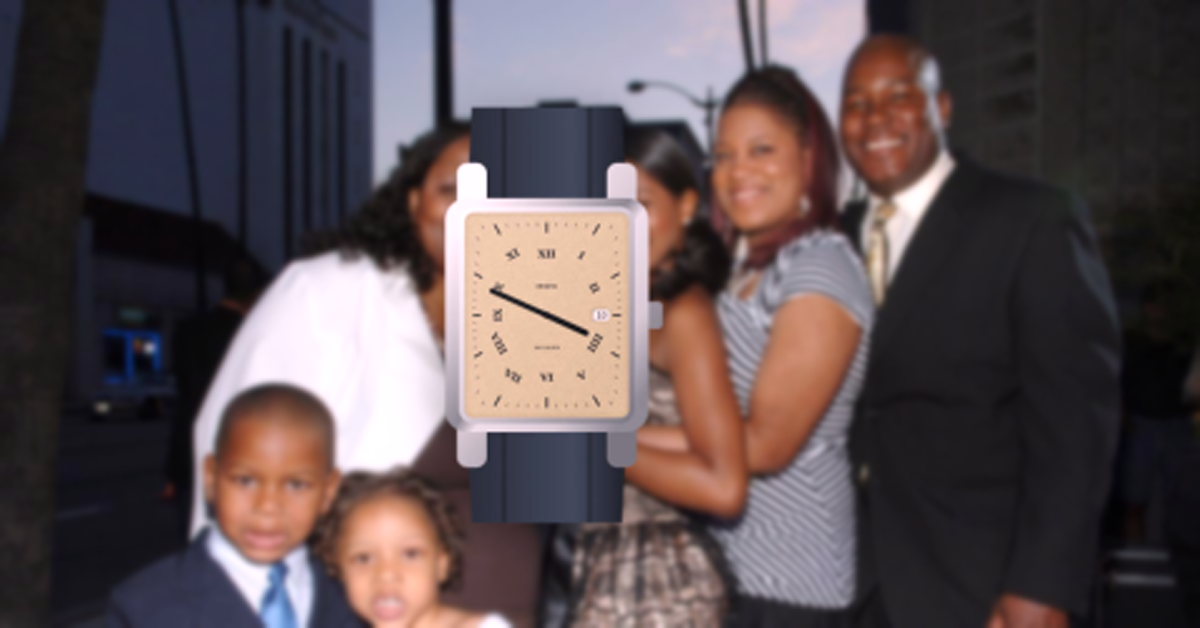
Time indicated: 3h49
